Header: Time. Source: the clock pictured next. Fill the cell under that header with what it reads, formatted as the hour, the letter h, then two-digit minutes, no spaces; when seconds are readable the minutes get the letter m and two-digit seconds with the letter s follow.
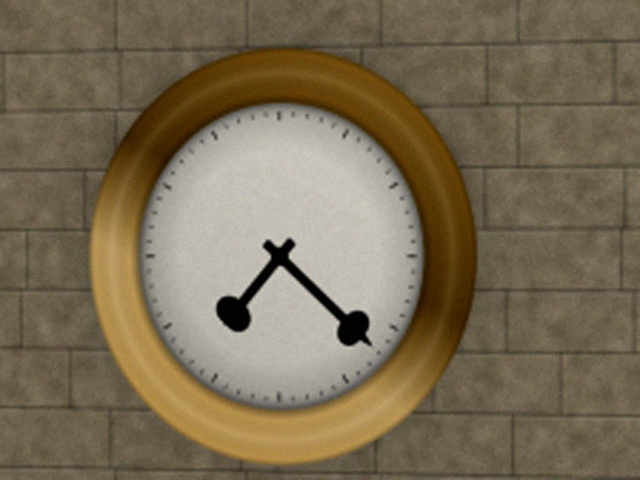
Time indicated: 7h22
